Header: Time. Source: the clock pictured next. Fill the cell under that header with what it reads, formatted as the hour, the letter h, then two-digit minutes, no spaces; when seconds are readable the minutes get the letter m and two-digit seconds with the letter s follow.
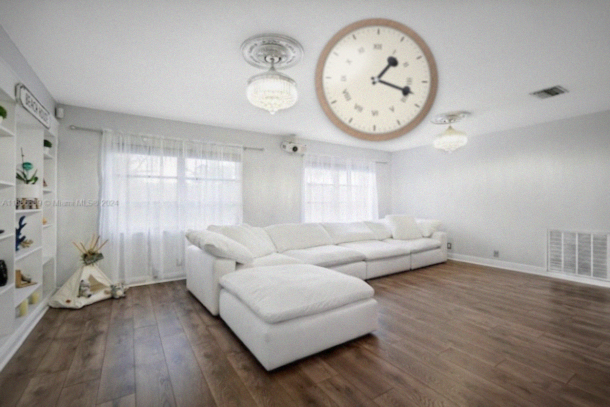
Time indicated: 1h18
